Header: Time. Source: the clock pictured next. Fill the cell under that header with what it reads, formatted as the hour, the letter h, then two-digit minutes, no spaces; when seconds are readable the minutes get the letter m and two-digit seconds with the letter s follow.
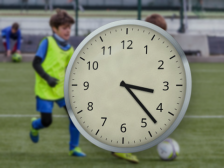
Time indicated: 3h23
